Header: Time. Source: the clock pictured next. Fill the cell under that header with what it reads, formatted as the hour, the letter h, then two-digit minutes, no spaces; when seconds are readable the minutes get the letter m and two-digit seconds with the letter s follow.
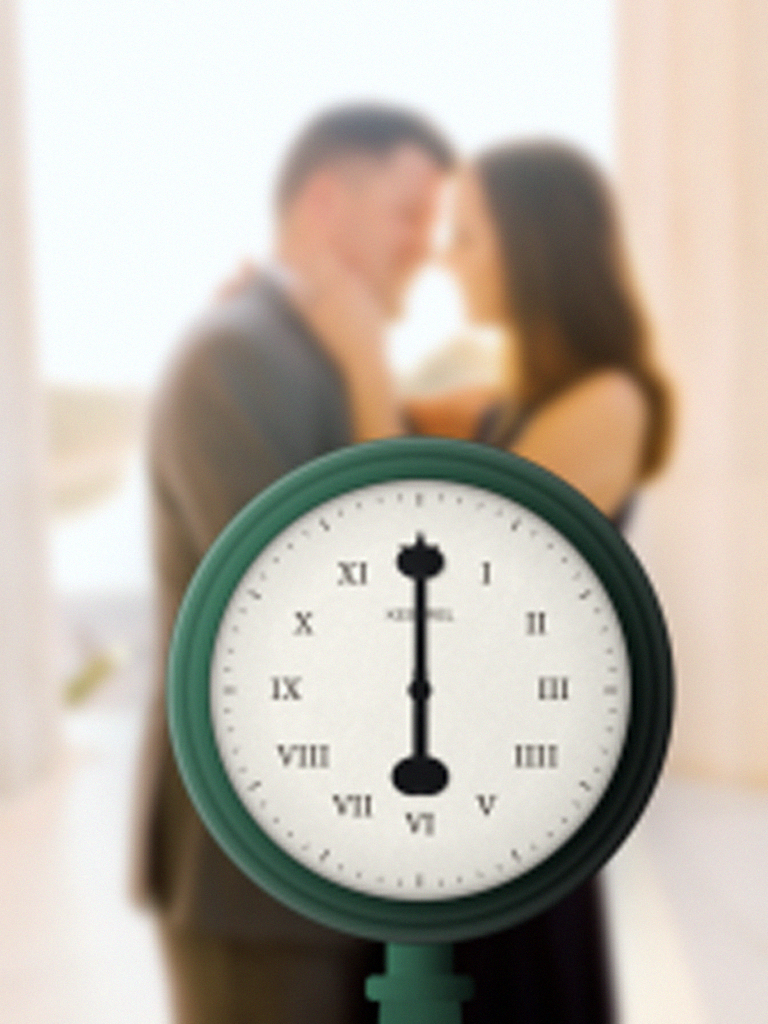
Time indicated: 6h00
